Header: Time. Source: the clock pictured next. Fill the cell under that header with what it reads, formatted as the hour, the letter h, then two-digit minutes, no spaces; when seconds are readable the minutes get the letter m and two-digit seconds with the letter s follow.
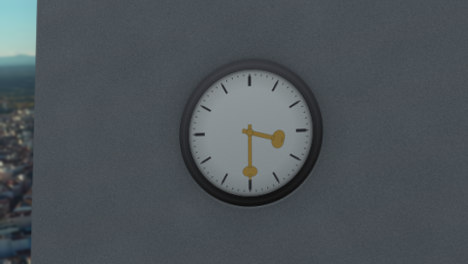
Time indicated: 3h30
